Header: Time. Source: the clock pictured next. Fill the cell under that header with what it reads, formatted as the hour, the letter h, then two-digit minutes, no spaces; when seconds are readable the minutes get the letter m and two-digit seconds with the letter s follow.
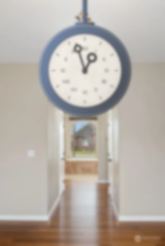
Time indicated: 12h57
